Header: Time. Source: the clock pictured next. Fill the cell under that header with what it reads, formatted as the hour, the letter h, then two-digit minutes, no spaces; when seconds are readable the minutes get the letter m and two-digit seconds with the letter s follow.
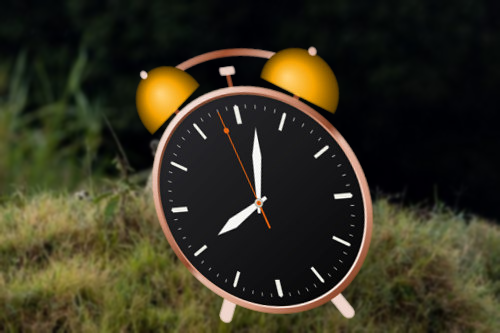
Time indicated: 8h01m58s
